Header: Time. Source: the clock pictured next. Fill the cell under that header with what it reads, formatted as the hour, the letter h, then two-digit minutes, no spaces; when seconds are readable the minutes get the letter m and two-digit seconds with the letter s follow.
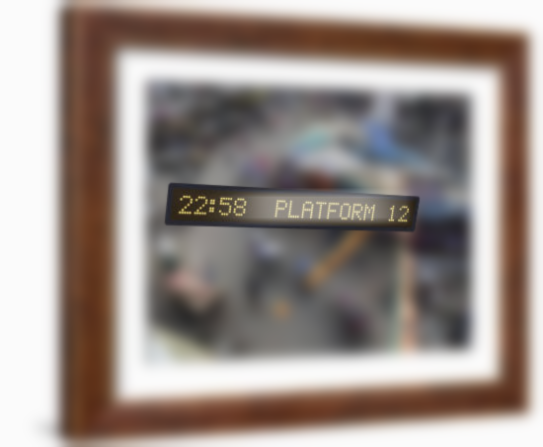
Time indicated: 22h58
